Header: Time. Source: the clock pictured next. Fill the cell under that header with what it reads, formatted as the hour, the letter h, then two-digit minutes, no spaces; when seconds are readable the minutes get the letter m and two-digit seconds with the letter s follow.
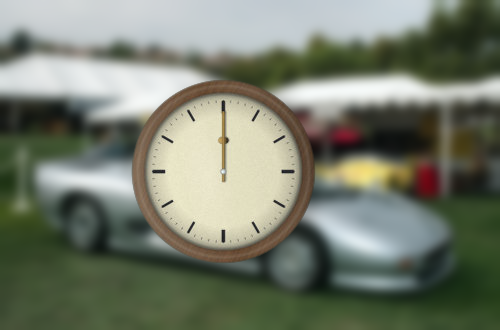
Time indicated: 12h00
